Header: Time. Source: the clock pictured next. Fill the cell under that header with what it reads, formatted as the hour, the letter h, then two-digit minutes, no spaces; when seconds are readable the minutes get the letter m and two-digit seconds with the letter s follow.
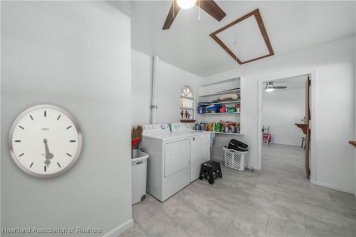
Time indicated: 5h29
